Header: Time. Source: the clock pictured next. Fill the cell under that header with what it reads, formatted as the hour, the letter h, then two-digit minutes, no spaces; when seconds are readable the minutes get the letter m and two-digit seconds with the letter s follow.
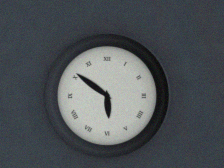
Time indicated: 5h51
